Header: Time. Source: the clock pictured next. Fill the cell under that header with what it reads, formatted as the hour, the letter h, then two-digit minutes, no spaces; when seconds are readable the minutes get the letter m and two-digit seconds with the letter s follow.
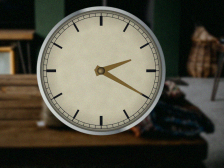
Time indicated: 2h20
